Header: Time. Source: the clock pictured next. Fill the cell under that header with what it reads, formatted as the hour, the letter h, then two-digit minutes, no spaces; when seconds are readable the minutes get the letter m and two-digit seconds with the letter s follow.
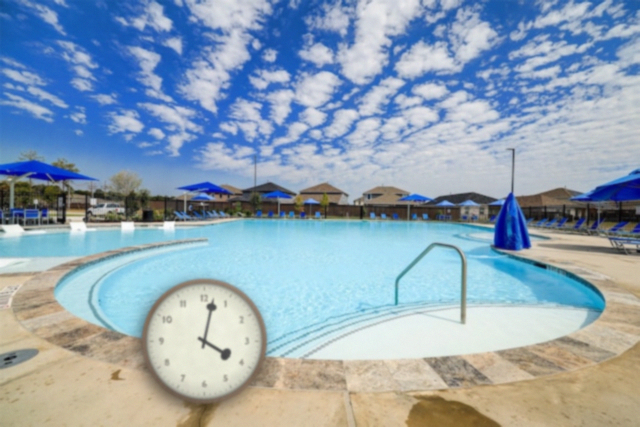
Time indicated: 4h02
